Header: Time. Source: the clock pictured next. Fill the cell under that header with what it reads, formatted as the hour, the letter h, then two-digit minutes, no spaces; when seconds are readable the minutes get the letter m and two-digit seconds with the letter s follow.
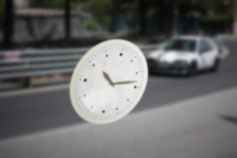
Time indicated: 10h13
